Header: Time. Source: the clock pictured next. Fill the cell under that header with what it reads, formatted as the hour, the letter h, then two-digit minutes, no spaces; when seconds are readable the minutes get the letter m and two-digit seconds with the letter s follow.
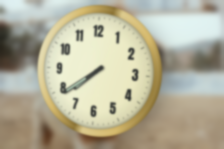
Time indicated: 7h39
